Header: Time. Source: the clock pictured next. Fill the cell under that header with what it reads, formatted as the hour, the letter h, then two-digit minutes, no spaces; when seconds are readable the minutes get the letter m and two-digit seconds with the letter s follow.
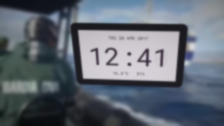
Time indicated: 12h41
